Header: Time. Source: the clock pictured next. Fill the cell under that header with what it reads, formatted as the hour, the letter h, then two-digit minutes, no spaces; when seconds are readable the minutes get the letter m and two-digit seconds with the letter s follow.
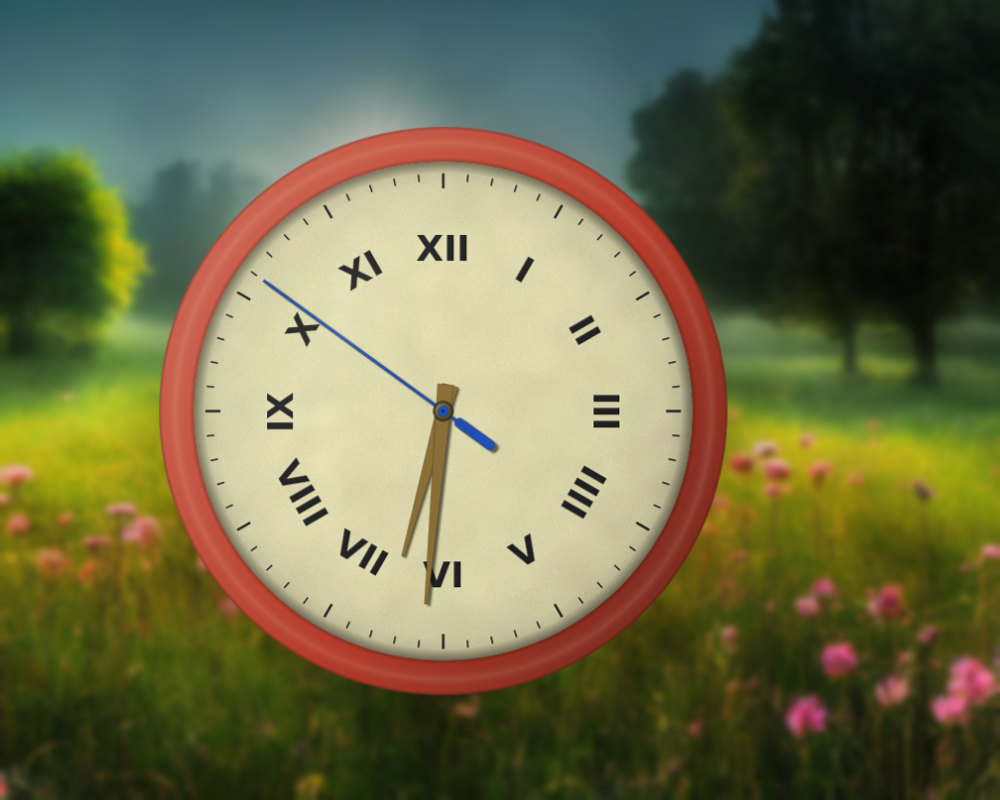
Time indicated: 6h30m51s
